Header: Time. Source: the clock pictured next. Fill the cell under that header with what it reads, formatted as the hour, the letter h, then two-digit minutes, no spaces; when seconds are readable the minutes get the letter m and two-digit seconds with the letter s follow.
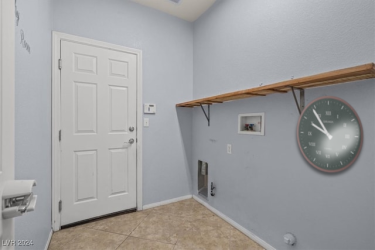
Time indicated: 9h54
